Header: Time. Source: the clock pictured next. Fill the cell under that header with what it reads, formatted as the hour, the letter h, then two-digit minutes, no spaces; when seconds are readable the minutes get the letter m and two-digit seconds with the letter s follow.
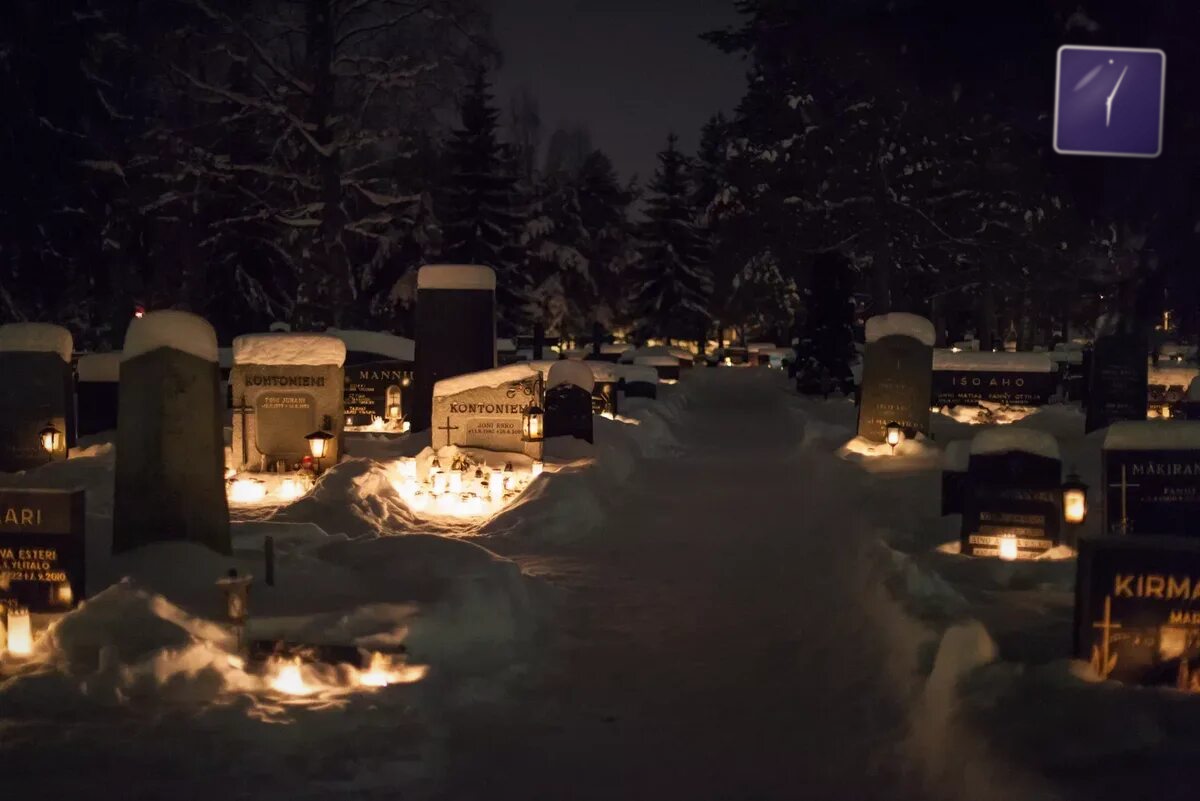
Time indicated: 6h04
